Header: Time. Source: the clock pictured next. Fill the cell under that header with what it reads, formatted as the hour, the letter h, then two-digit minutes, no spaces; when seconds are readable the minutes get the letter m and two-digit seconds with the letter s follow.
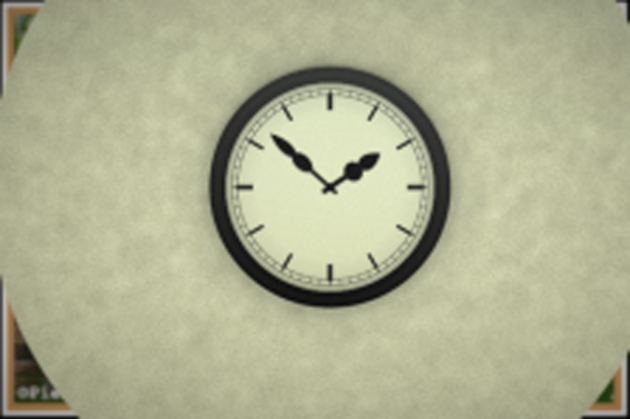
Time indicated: 1h52
